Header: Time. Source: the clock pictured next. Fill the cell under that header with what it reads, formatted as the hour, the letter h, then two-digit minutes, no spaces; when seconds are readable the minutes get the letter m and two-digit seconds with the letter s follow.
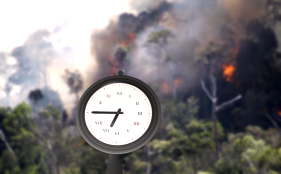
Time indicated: 6h45
